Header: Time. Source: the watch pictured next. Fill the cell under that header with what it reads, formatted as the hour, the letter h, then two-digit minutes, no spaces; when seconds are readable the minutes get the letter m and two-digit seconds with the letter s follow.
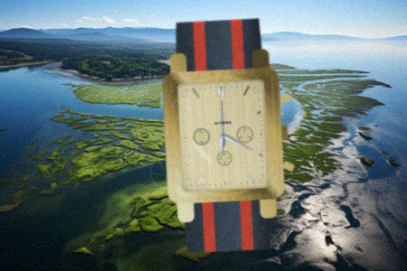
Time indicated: 6h20
